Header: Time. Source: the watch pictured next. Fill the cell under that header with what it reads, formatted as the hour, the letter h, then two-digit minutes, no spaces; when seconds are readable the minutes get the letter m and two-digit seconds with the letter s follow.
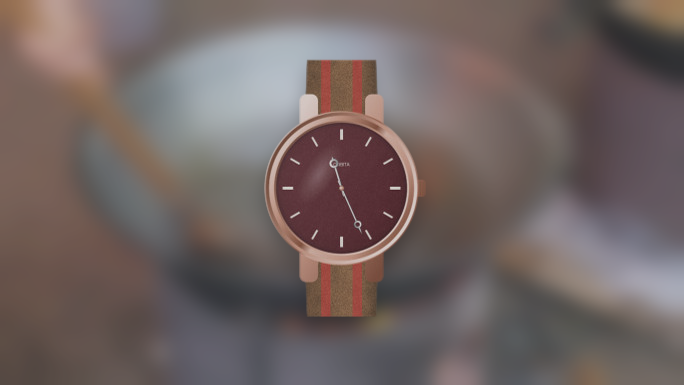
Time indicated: 11h26
